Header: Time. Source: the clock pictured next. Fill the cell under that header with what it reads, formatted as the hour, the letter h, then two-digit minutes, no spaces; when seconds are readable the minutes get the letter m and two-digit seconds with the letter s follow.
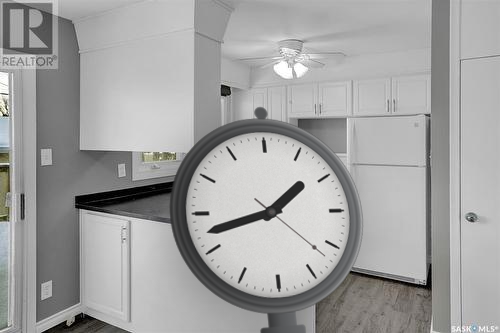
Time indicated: 1h42m22s
